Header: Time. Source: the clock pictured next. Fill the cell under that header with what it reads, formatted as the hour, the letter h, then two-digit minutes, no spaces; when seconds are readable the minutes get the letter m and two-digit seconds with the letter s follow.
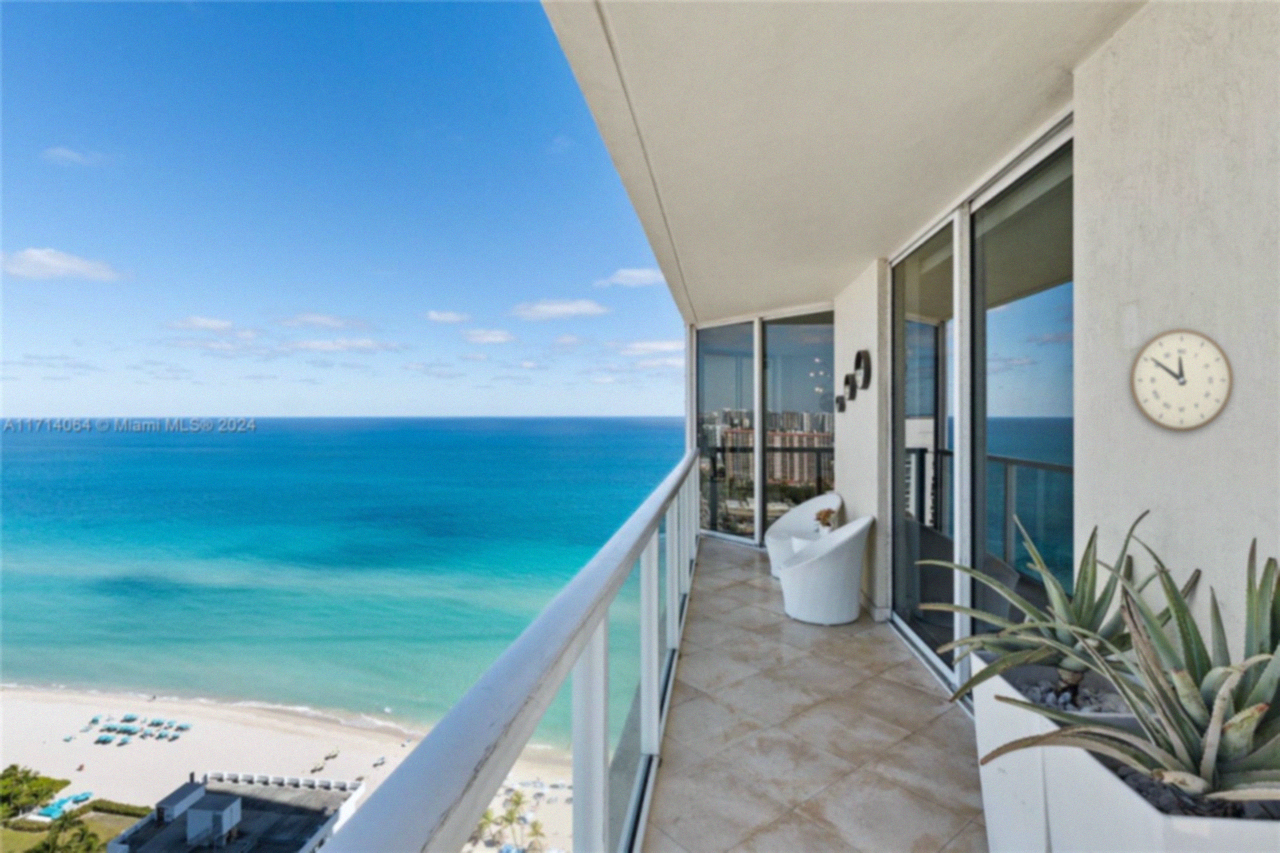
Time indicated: 11h51
